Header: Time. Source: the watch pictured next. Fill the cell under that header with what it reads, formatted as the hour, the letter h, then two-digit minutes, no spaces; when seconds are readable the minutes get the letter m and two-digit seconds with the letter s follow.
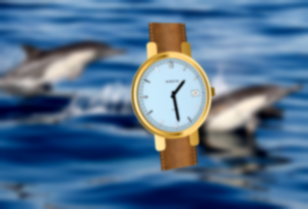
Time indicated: 1h29
